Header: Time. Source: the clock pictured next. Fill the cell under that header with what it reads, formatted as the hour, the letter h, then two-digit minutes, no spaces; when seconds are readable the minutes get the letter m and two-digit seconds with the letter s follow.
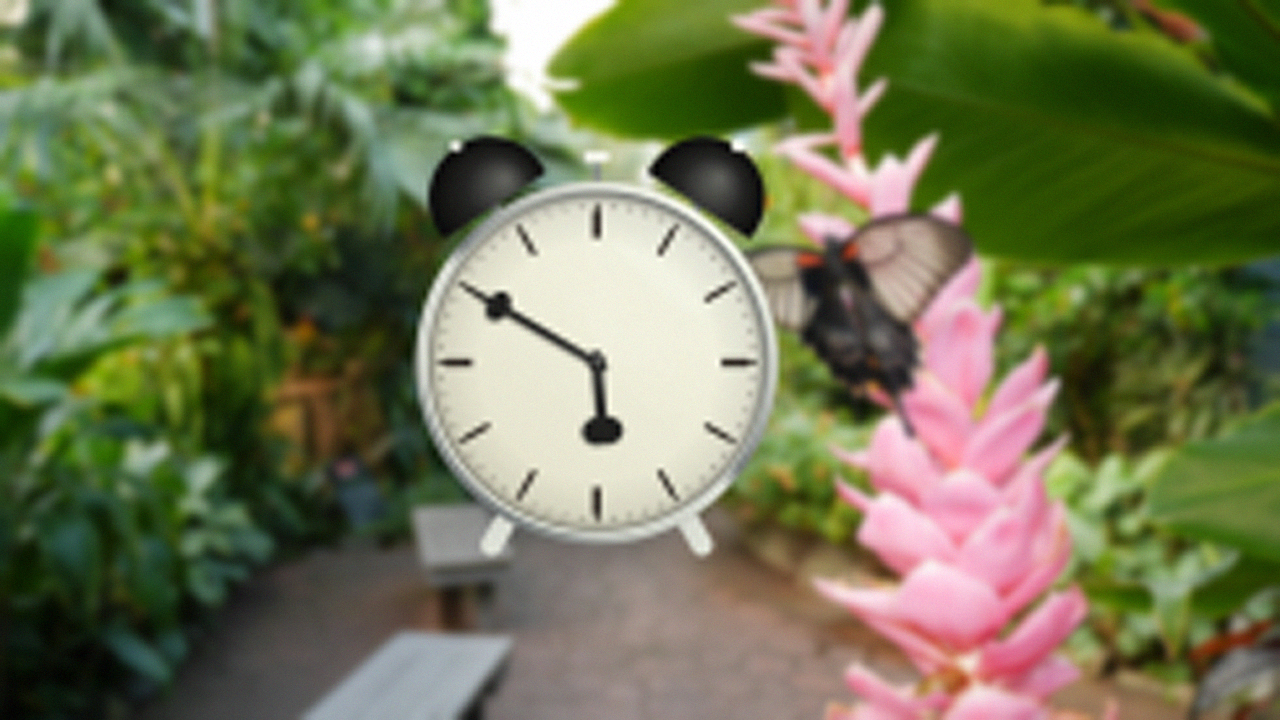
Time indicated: 5h50
